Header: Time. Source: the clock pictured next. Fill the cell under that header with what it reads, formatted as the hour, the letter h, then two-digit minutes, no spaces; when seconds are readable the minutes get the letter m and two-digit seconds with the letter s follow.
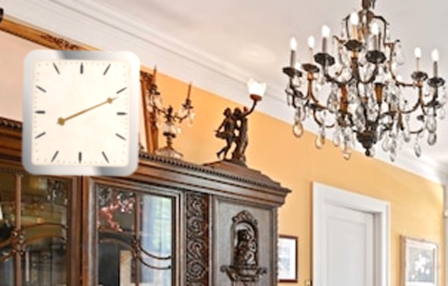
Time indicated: 8h11
